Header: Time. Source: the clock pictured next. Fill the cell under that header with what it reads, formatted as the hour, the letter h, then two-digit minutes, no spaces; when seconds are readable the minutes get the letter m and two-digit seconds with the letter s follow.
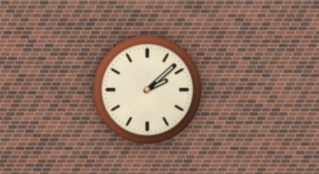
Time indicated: 2h08
